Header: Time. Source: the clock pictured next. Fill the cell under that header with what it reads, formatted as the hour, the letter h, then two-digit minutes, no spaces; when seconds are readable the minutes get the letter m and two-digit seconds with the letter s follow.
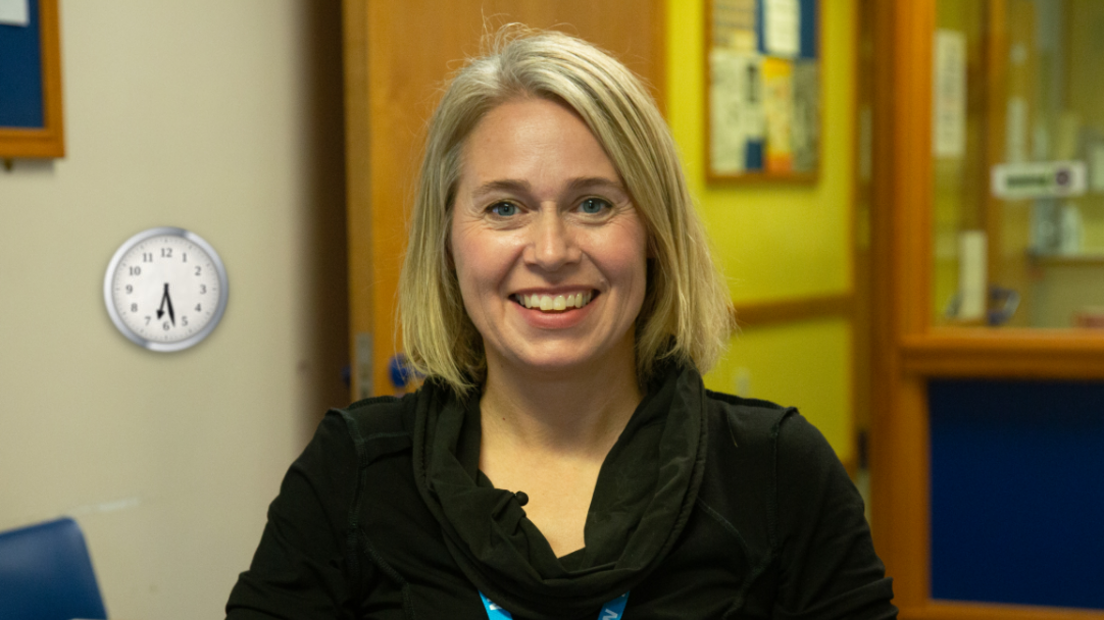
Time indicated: 6h28
